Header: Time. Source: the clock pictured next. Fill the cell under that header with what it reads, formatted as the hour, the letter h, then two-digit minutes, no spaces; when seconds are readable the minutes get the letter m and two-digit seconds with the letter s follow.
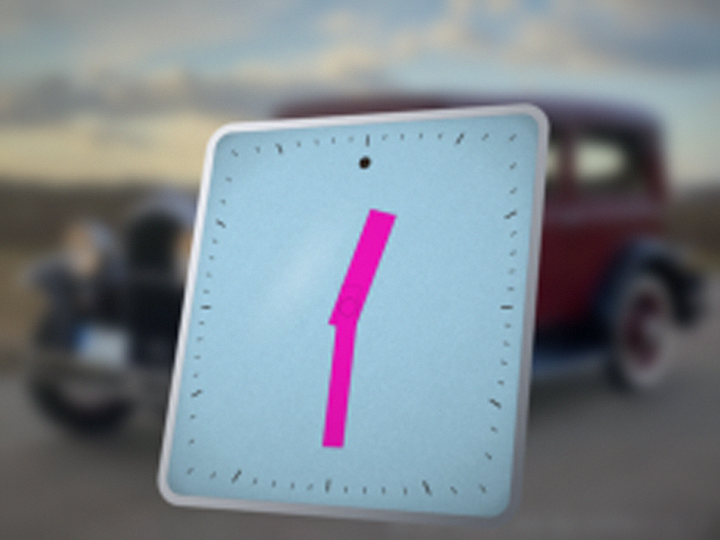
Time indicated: 12h30
